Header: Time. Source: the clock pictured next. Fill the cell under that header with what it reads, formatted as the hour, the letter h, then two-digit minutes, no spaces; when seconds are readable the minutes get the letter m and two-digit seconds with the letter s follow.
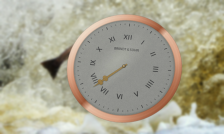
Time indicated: 7h38
